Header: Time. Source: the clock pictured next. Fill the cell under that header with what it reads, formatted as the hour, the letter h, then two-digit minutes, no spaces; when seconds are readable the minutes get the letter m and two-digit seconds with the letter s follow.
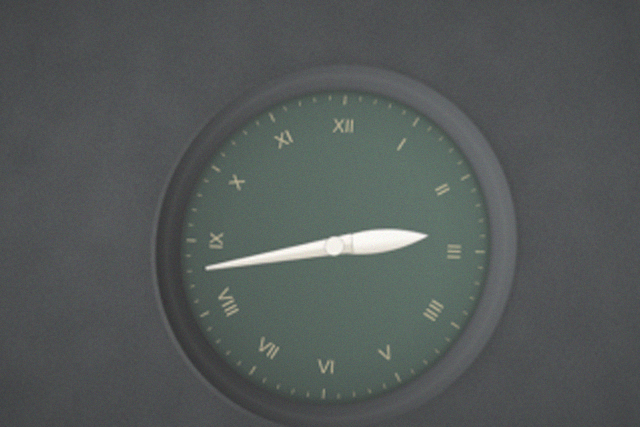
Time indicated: 2h43
